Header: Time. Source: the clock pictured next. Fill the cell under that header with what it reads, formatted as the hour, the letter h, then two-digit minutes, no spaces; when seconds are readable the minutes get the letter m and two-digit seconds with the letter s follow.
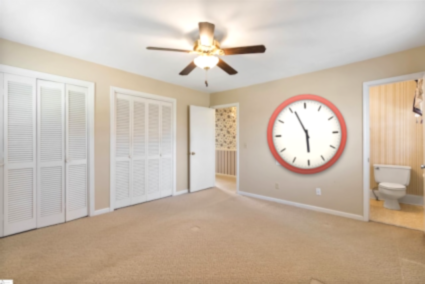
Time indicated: 5h56
